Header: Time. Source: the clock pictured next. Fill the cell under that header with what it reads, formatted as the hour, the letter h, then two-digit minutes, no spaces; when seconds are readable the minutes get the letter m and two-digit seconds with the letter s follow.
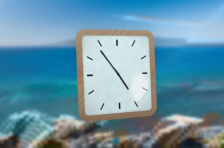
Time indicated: 4h54
